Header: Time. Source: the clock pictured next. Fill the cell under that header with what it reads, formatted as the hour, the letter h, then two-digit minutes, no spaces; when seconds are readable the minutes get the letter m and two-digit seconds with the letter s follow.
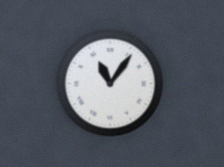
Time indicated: 11h06
